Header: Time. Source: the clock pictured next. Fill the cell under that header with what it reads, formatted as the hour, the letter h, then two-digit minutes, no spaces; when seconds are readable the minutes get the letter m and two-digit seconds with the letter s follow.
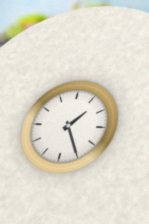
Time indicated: 1h25
